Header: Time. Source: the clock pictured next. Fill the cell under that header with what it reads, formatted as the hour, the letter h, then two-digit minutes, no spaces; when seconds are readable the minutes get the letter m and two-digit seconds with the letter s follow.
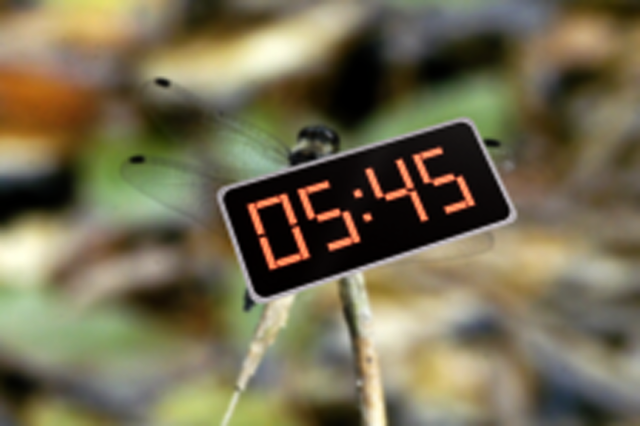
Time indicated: 5h45
